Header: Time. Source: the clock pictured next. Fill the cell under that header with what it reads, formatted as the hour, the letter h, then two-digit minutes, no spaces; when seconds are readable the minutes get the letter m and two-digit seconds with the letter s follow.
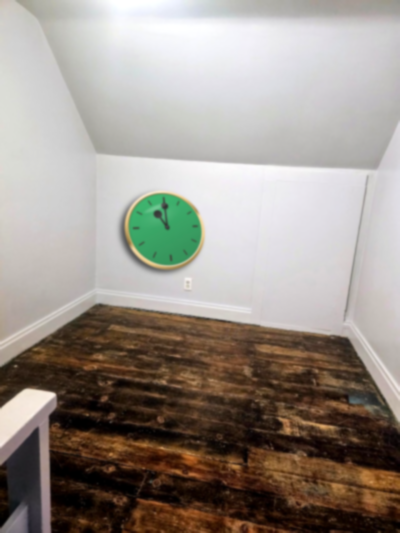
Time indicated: 11h00
